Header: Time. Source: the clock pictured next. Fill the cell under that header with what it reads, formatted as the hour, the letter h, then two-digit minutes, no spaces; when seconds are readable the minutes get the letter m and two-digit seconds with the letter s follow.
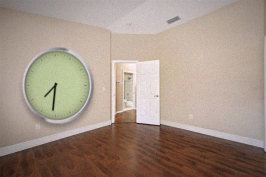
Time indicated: 7h31
